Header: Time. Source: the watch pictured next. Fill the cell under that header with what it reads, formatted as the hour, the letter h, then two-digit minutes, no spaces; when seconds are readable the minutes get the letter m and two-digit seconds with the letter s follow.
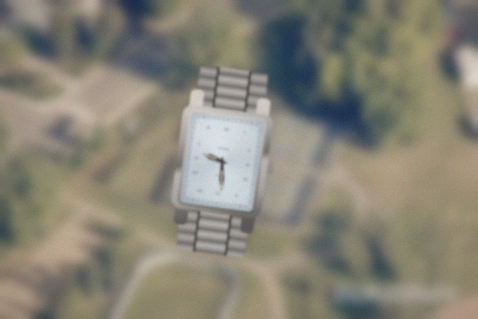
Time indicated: 9h29
